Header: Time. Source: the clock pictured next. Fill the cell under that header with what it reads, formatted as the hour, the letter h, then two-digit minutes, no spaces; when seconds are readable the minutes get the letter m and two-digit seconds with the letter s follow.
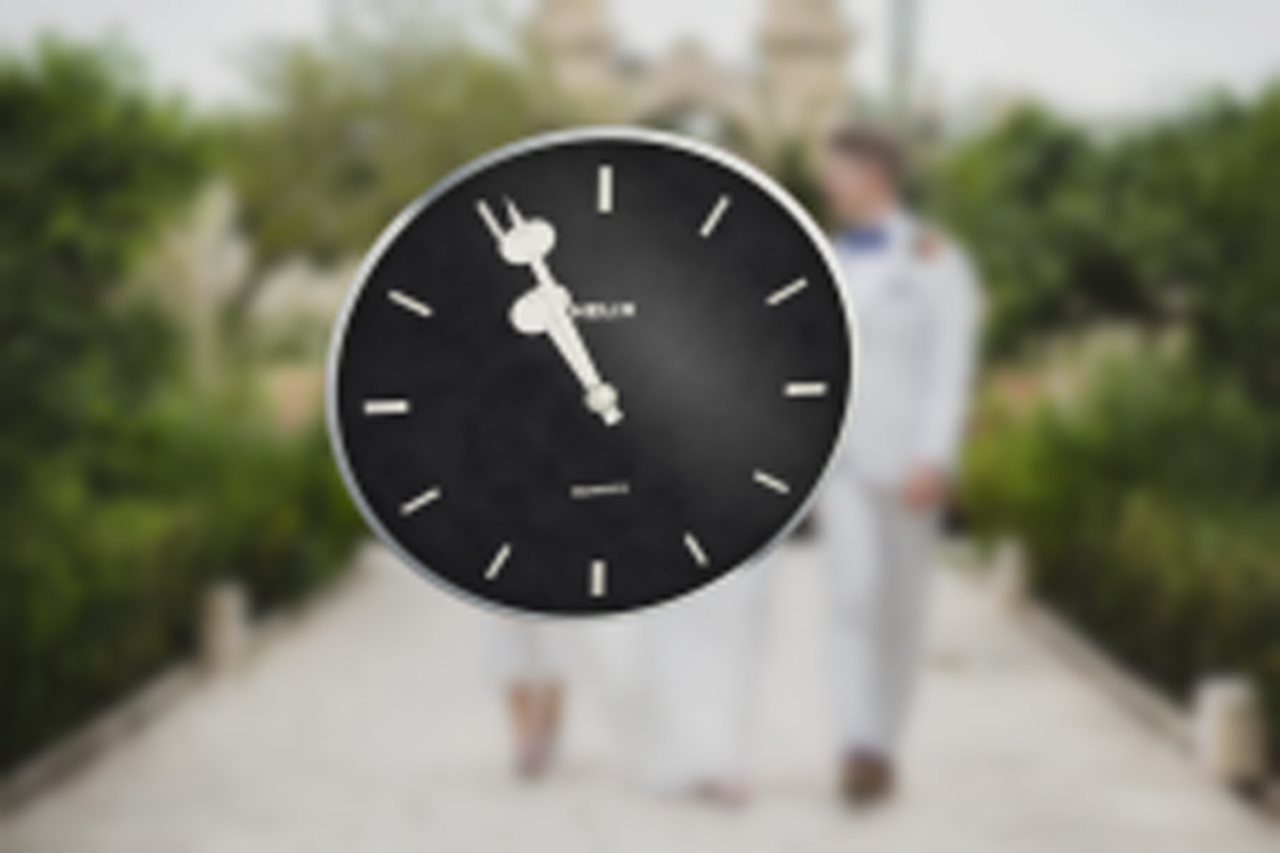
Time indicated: 10h56
